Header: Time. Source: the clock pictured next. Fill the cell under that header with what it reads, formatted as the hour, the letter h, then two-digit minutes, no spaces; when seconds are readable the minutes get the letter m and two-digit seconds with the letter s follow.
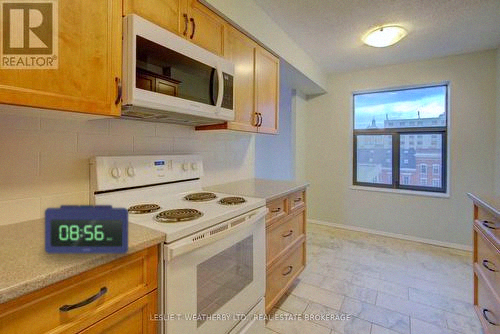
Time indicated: 8h56
